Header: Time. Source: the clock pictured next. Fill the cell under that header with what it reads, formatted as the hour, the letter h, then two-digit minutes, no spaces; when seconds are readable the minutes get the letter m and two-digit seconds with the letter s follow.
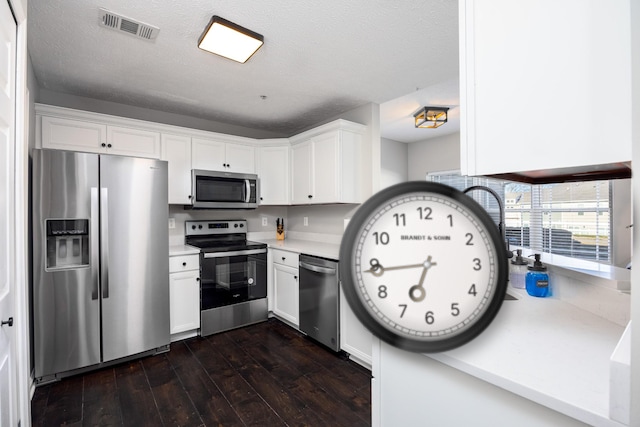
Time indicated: 6h44
